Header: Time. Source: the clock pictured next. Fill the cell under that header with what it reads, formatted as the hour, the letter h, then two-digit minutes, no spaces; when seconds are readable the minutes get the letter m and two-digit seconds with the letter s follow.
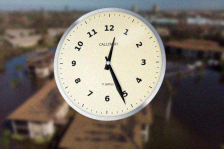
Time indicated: 12h26
